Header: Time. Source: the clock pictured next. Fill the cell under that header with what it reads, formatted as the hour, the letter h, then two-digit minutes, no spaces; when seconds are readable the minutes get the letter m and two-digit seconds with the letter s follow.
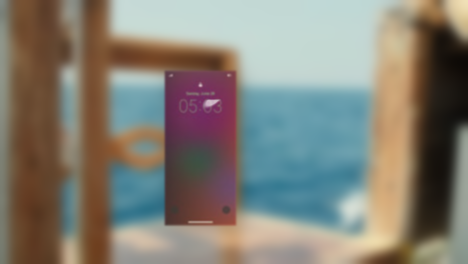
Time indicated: 5h03
